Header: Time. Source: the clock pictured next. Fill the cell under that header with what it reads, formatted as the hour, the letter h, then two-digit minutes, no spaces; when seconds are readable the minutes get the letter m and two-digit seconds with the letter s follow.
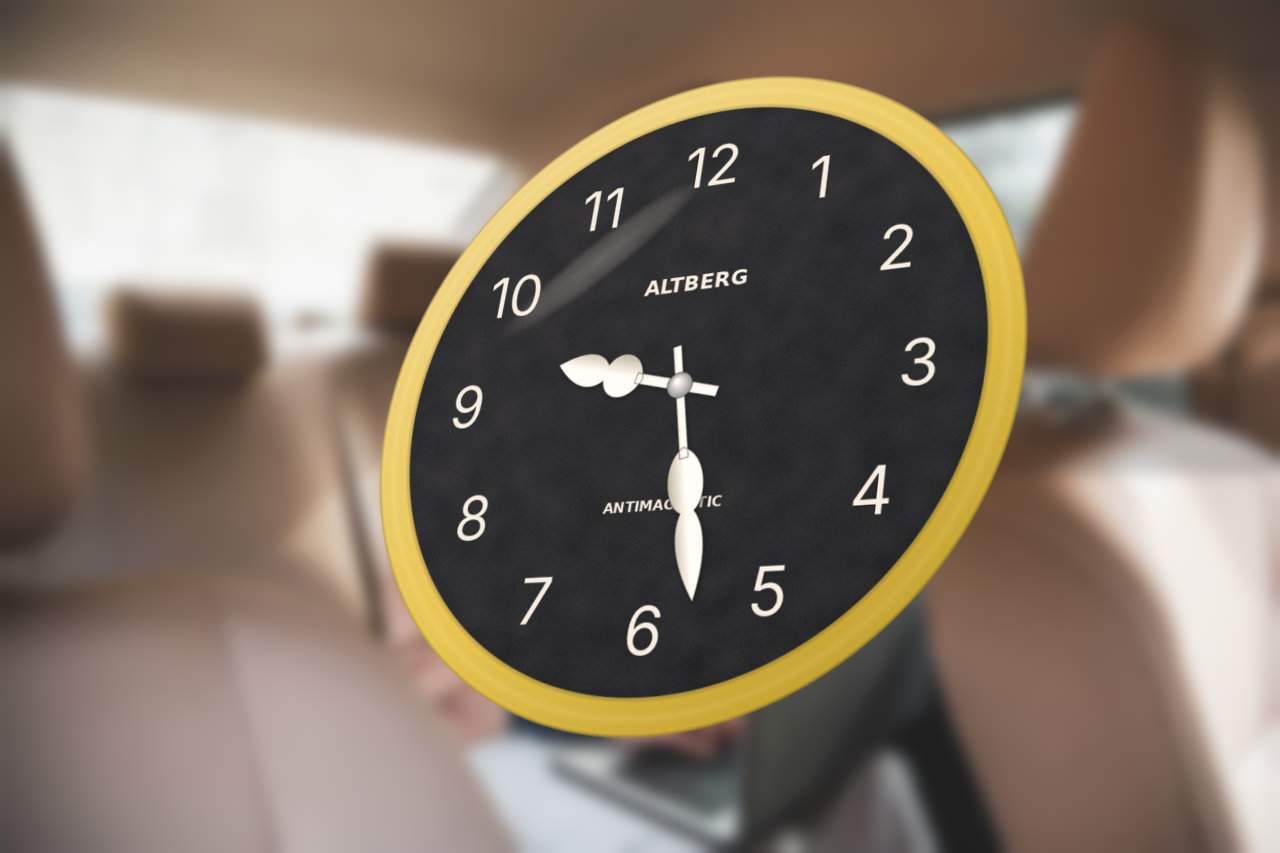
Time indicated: 9h28
